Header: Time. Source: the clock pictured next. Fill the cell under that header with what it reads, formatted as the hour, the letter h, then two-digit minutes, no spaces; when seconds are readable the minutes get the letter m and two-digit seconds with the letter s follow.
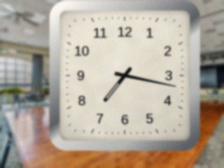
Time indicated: 7h17
